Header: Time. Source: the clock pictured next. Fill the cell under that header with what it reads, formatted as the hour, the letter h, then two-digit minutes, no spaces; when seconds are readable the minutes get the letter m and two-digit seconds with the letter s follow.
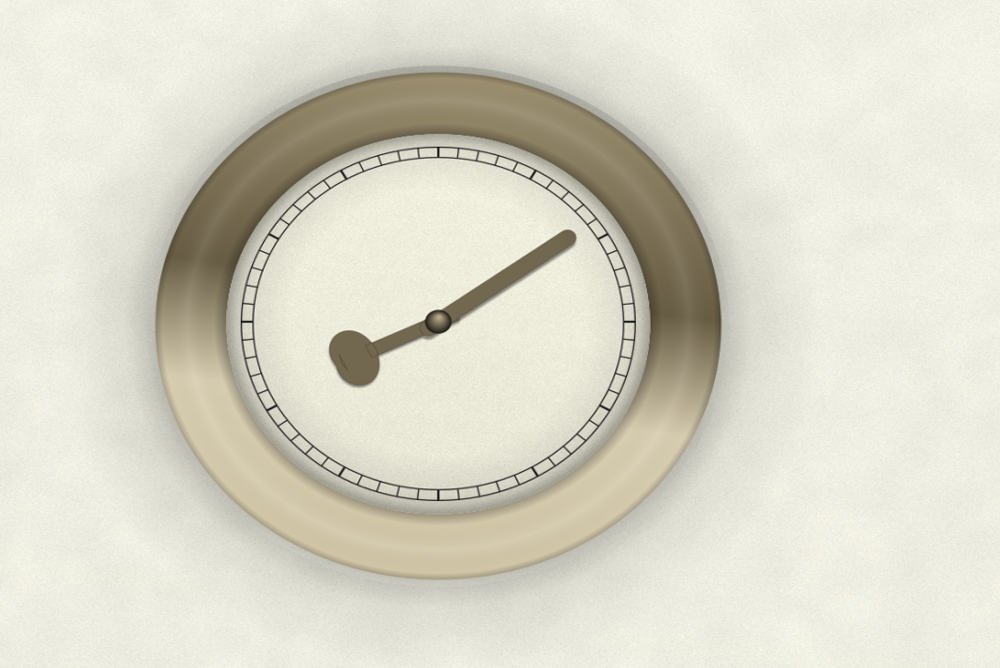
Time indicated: 8h09
